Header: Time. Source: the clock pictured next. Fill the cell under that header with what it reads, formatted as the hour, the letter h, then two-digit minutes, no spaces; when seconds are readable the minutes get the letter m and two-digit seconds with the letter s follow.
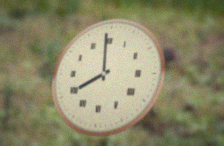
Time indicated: 7h59
